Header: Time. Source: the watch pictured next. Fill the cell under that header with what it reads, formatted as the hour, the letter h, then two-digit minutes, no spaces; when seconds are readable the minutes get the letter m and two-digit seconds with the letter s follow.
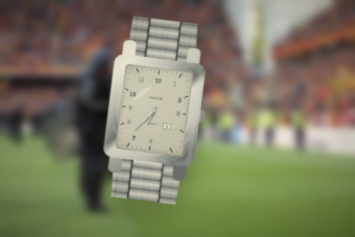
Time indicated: 6h36
